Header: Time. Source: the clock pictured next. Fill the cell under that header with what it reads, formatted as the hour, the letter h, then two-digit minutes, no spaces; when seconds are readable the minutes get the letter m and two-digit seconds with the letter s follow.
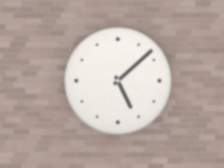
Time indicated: 5h08
